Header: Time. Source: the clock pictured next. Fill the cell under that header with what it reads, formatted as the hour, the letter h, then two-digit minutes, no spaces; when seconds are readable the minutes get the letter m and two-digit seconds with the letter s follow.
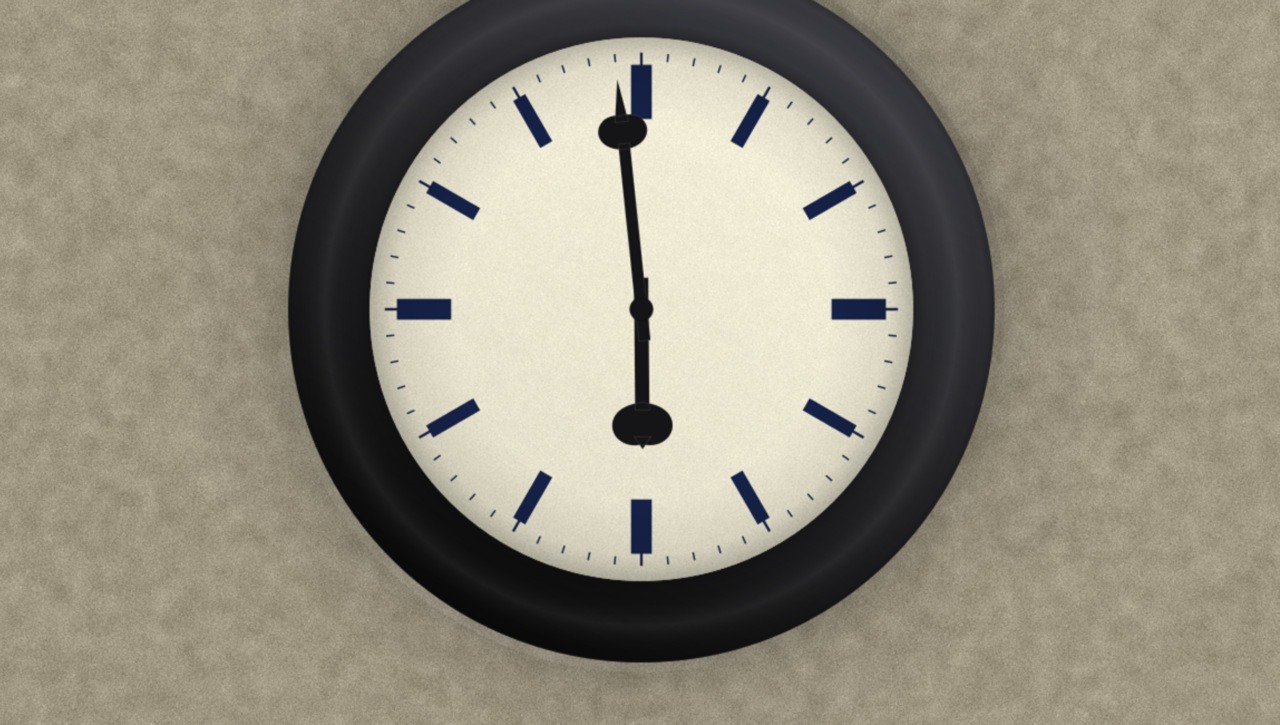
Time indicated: 5h59
